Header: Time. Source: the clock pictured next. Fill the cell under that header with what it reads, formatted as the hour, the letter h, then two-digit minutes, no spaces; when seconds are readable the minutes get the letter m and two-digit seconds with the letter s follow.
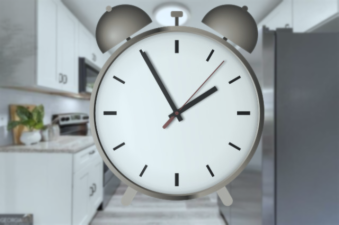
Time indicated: 1h55m07s
